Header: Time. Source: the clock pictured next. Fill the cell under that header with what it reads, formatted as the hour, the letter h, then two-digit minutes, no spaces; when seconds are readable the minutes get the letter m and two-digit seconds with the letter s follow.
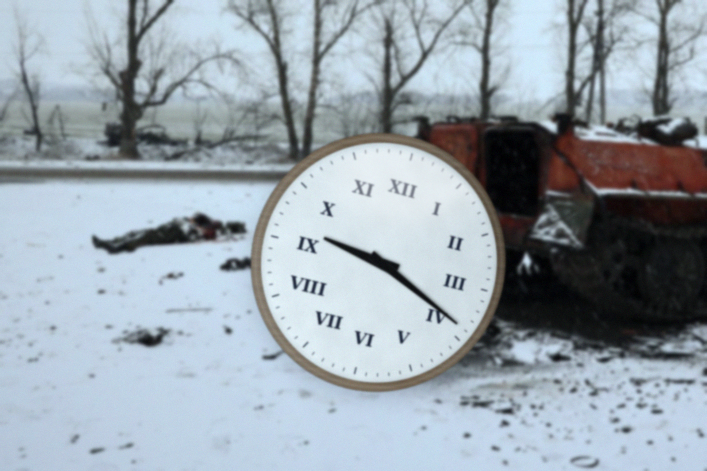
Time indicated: 9h19
